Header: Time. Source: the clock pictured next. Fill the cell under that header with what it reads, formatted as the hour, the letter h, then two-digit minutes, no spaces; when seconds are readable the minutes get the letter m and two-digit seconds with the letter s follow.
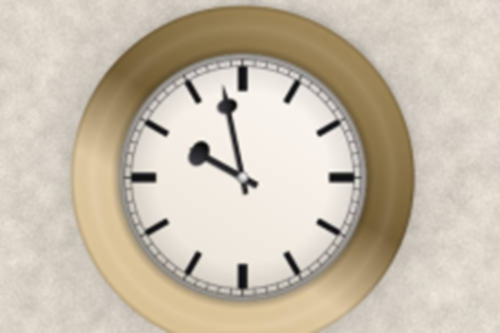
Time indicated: 9h58
